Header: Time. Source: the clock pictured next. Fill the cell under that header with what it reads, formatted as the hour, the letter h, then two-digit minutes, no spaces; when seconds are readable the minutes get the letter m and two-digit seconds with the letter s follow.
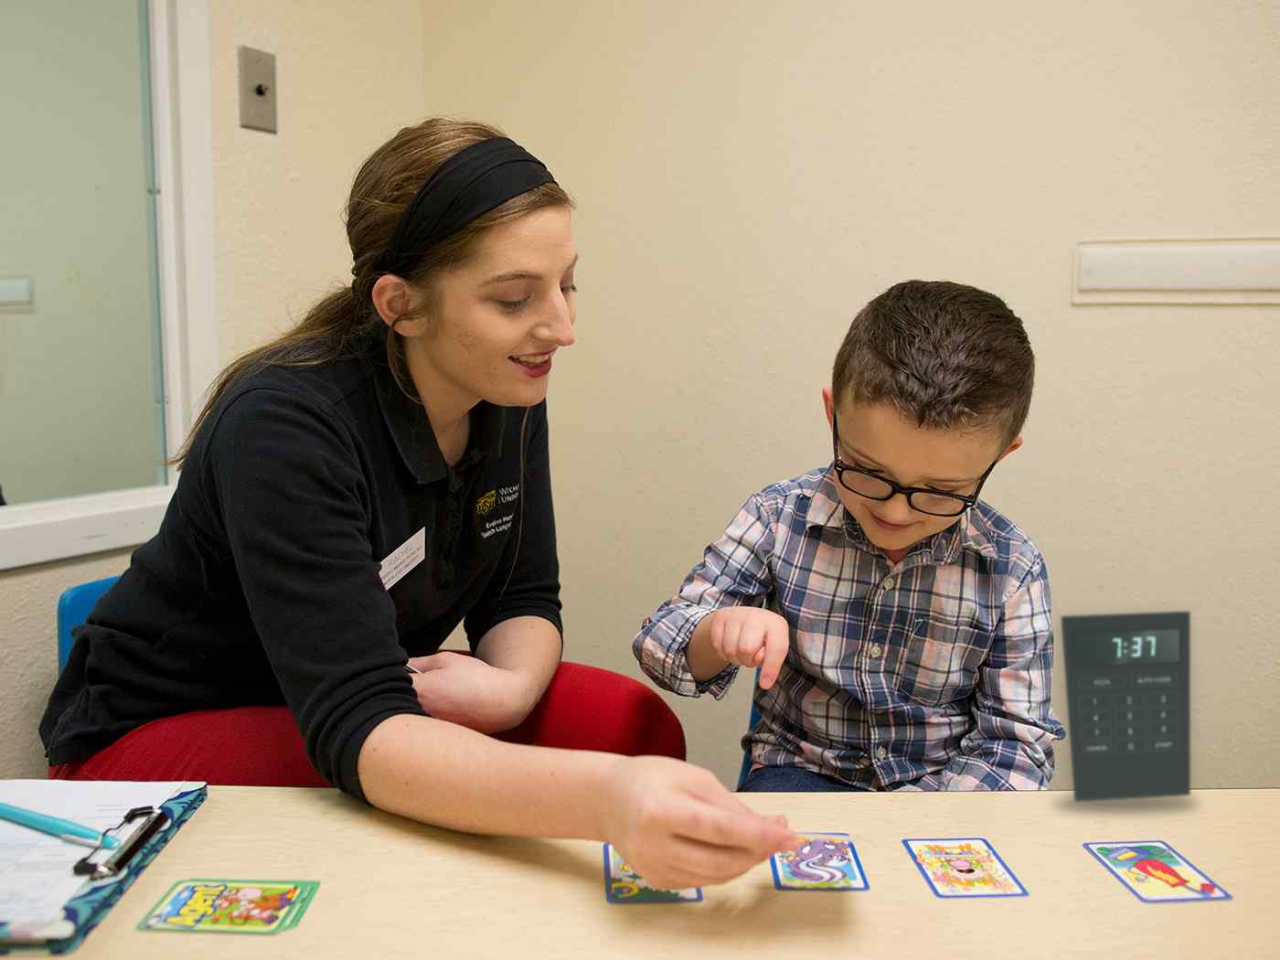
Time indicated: 7h37
